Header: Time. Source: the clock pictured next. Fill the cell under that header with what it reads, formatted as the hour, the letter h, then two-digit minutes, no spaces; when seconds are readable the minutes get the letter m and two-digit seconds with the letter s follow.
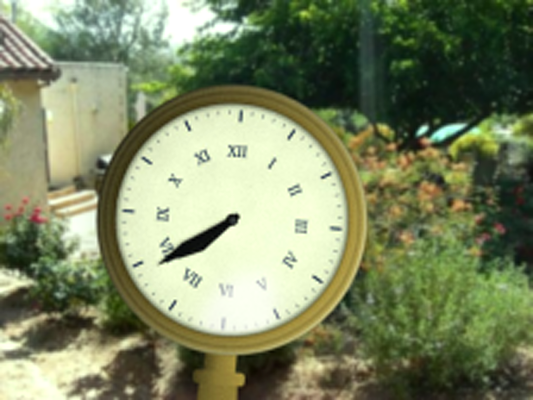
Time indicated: 7h39
